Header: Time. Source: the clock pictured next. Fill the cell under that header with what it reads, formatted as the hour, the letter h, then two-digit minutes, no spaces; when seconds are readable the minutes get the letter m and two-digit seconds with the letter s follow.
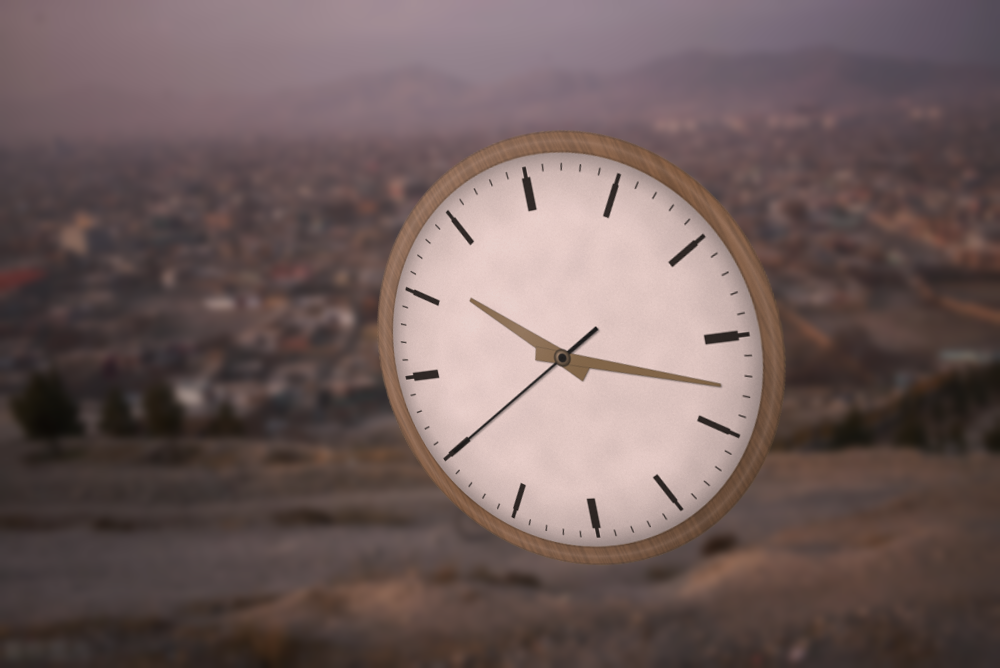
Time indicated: 10h17m40s
